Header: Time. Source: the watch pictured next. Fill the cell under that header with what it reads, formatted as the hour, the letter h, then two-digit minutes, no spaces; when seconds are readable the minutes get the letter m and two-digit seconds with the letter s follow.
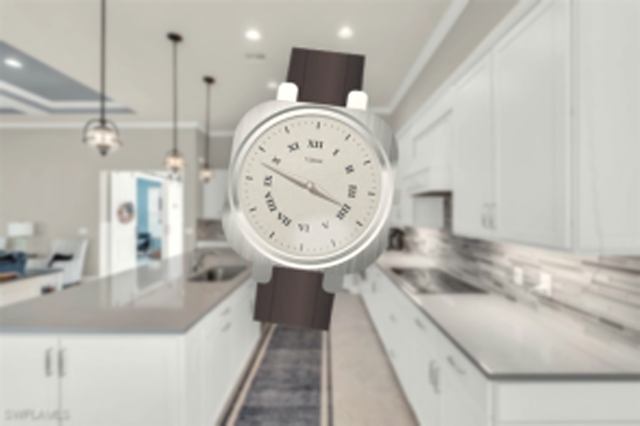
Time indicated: 3h48
